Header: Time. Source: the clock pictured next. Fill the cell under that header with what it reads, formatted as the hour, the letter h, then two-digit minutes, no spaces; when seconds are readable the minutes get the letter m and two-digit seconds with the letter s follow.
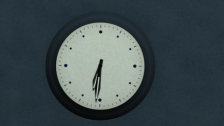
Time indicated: 6h31
